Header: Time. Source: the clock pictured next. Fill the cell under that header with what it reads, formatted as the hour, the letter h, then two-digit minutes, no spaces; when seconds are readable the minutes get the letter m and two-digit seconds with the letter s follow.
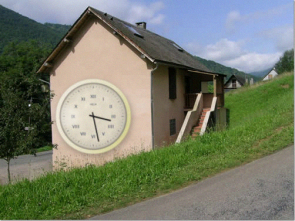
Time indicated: 3h28
